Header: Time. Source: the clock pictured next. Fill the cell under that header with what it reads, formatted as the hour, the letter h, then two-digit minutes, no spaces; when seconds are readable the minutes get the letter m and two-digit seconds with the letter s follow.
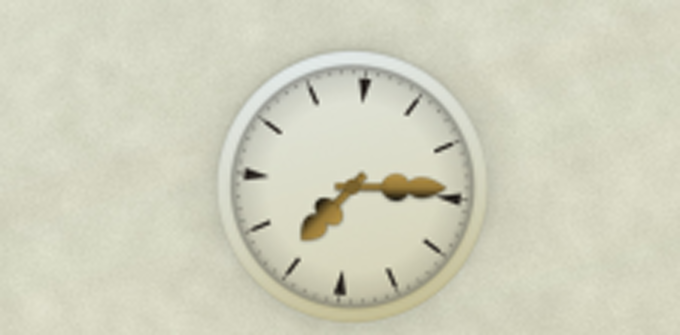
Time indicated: 7h14
